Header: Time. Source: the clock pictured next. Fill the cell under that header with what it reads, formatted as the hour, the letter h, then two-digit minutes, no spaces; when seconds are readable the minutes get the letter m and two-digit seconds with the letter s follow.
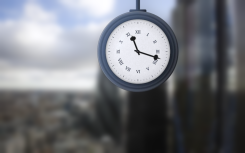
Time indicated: 11h18
